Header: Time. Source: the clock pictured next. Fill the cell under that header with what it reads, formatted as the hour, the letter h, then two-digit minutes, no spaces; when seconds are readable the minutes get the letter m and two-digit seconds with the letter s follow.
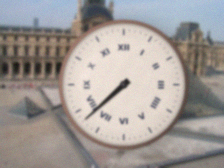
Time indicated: 7h38
